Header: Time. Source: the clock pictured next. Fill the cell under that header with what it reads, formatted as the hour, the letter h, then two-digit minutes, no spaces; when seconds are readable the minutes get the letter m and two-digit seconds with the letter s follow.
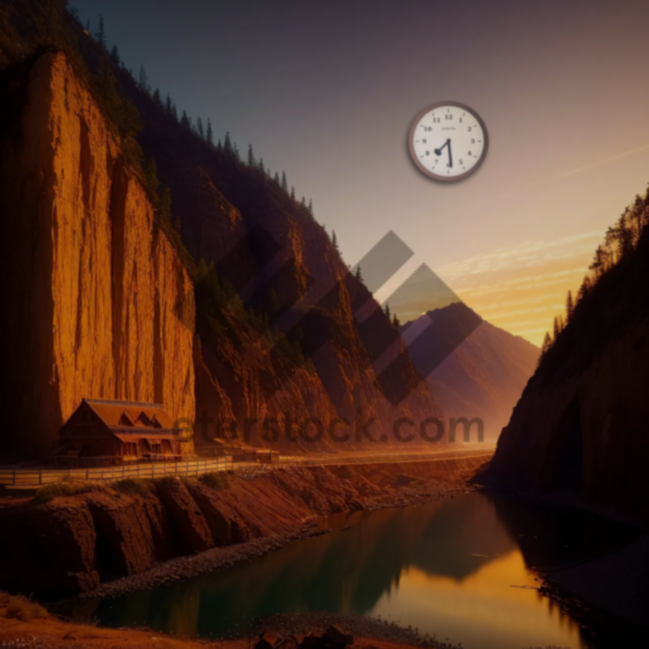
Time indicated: 7h29
